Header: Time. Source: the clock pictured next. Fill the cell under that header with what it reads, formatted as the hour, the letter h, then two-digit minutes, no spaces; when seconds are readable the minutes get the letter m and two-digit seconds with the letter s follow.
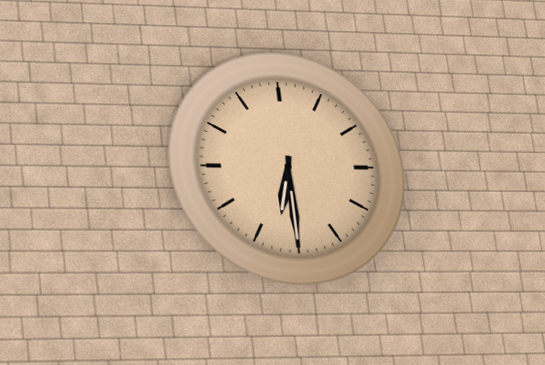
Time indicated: 6h30
